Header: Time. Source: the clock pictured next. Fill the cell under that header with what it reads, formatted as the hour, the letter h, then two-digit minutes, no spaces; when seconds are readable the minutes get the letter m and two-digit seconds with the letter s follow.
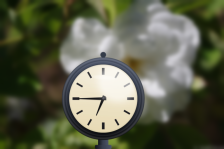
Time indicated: 6h45
